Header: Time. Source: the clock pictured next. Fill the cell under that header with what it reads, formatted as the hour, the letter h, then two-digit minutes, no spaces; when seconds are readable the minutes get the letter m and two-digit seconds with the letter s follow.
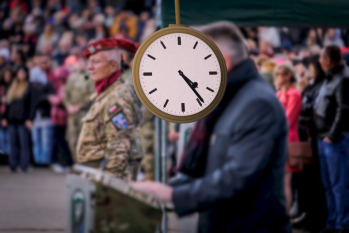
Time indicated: 4h24
